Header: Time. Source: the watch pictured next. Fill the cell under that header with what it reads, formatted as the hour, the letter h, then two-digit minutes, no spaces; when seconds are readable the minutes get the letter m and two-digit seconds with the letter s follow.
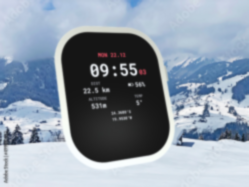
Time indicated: 9h55
